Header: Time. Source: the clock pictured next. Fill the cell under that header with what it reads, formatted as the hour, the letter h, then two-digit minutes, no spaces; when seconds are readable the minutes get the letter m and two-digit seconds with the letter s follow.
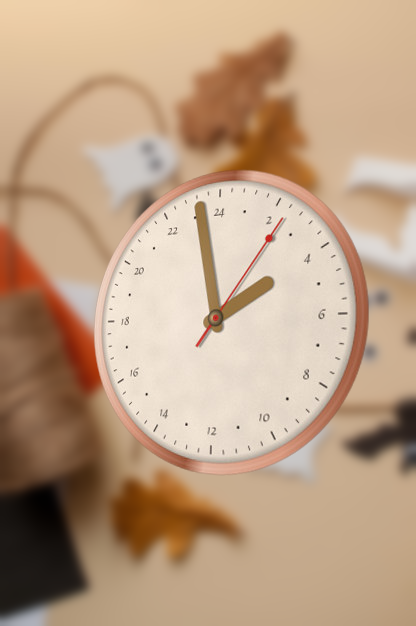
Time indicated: 3h58m06s
